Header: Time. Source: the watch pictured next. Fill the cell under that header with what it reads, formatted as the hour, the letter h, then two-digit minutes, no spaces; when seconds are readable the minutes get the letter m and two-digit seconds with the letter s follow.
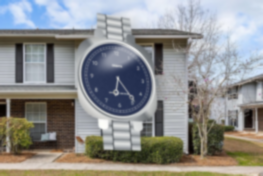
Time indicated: 6h24
